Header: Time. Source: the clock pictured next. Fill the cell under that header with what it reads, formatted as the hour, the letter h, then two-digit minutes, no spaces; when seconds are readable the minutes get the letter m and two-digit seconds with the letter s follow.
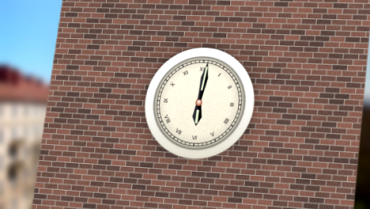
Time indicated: 6h01
